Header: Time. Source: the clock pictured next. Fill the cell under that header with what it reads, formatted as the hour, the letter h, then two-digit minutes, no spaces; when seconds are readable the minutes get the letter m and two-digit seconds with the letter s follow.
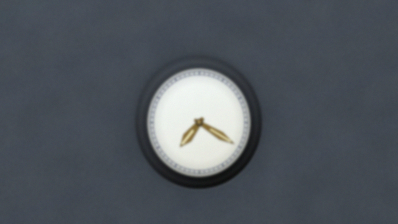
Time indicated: 7h20
